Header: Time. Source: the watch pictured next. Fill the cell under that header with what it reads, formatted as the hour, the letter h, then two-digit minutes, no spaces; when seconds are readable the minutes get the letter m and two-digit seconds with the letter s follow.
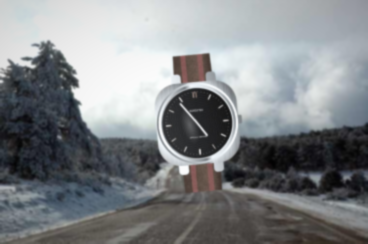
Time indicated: 4h54
